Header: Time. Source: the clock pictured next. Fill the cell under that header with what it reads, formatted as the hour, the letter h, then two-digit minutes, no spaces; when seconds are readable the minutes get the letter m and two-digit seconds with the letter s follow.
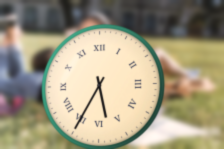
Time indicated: 5h35
